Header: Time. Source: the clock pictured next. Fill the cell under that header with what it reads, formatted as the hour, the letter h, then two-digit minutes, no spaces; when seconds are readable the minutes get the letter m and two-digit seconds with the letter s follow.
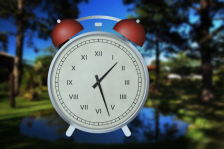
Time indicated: 1h27
